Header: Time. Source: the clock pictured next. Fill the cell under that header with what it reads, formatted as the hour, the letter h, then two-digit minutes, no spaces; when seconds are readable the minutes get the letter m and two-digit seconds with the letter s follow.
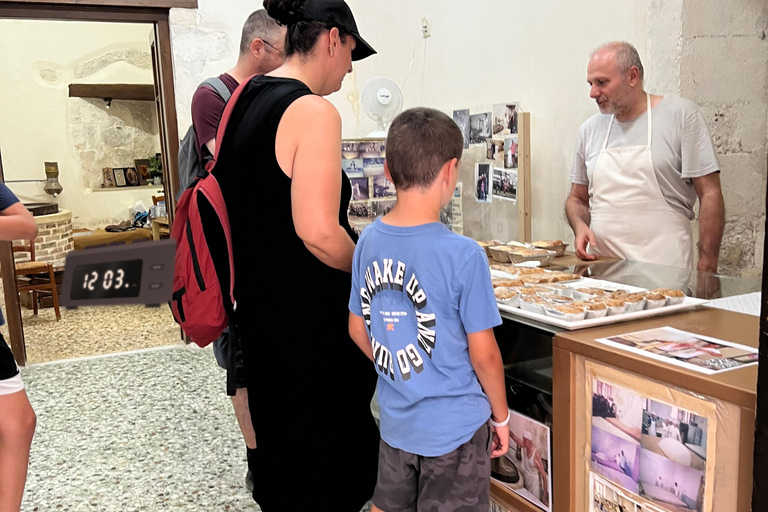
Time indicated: 12h03
